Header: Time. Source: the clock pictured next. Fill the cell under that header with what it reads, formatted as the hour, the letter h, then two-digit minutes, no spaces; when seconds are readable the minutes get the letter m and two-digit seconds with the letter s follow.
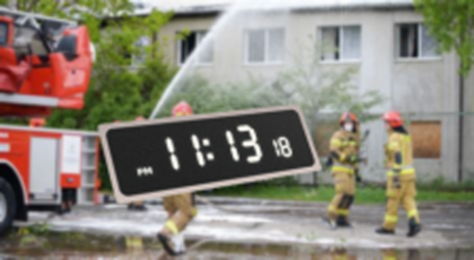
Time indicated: 11h13m18s
